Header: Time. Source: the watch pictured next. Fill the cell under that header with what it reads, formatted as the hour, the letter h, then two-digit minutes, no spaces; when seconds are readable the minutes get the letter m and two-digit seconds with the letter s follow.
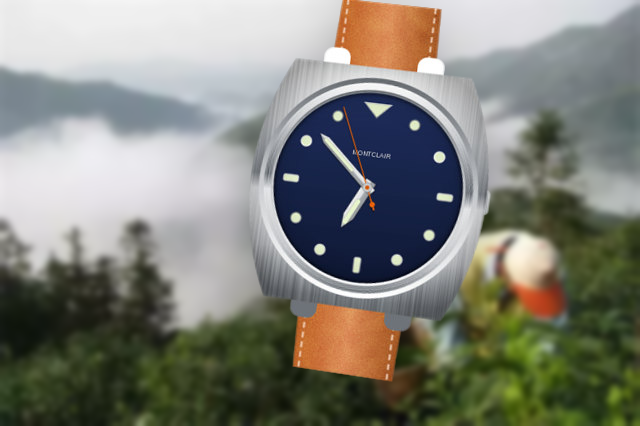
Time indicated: 6h51m56s
